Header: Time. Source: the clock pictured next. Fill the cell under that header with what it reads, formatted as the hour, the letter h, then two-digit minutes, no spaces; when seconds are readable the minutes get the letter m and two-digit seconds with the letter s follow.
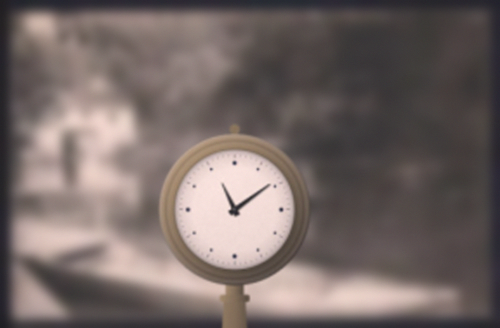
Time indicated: 11h09
